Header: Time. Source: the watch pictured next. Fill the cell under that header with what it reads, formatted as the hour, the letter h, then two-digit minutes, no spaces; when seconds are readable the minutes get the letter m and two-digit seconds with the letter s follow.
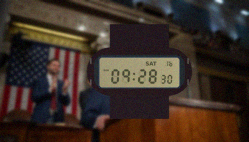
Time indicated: 9h28m30s
